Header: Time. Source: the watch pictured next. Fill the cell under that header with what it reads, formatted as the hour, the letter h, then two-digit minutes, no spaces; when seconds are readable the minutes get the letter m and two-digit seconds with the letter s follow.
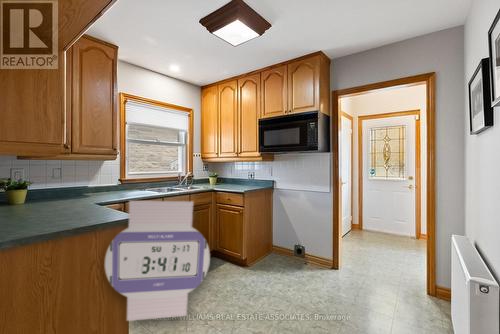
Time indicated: 3h41
